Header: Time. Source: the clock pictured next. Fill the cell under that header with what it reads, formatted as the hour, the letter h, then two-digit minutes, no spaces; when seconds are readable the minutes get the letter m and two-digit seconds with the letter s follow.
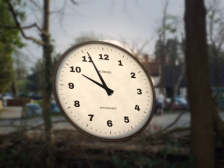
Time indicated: 9h56
